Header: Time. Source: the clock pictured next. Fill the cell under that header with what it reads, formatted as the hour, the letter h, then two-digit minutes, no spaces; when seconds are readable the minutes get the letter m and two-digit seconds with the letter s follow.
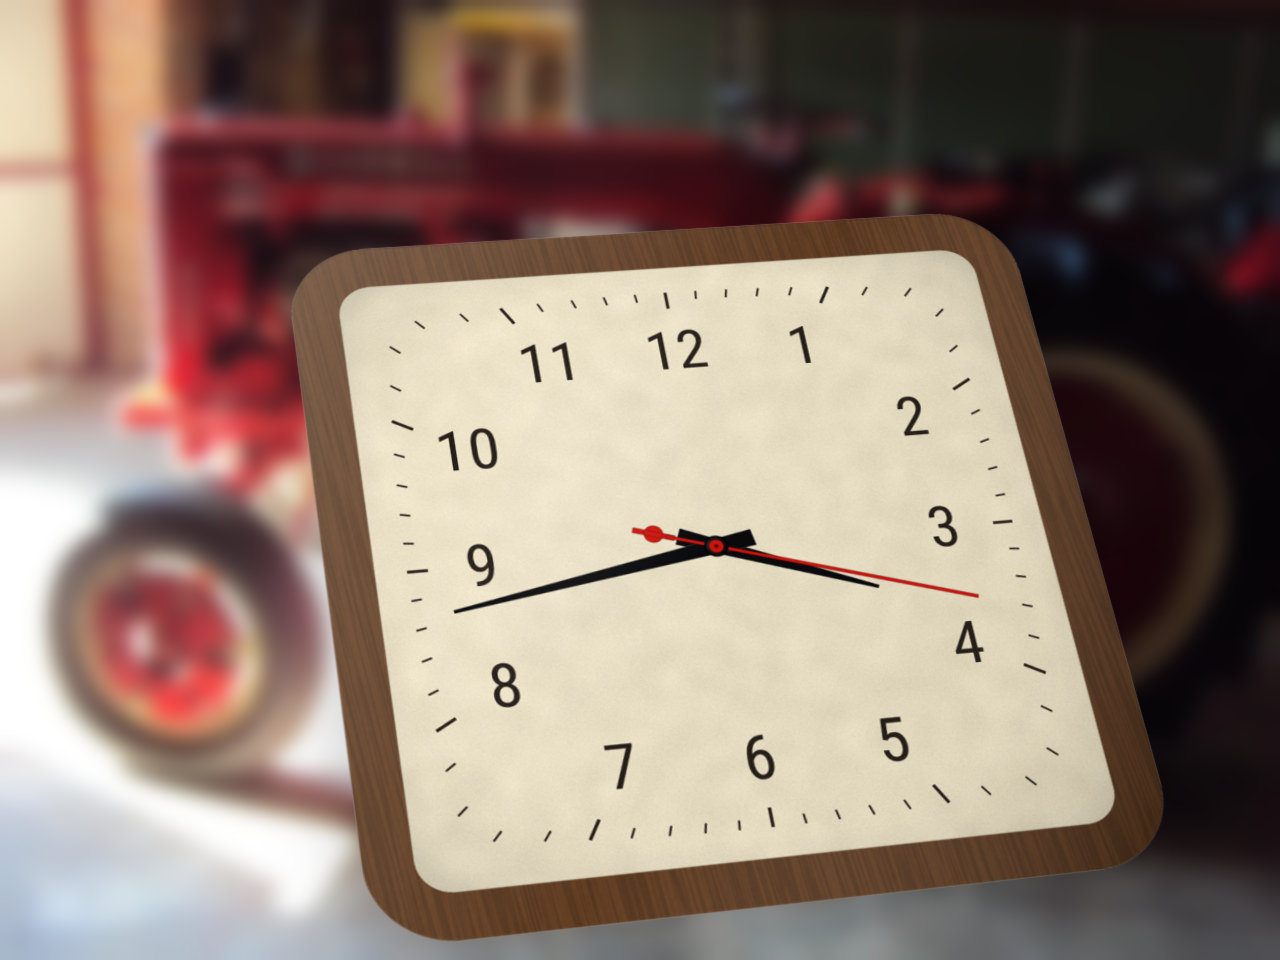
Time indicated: 3h43m18s
